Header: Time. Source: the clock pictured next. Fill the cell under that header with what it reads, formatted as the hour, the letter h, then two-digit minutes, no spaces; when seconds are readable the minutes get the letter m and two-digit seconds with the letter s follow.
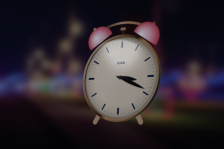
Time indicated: 3h19
